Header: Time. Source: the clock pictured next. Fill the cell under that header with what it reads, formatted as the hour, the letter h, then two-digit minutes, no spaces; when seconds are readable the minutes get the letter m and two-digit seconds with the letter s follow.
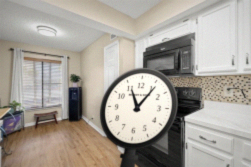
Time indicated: 11h06
